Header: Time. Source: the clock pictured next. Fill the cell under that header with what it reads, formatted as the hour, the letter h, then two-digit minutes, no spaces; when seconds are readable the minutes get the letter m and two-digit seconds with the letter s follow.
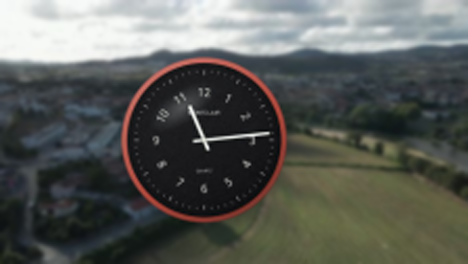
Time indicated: 11h14
